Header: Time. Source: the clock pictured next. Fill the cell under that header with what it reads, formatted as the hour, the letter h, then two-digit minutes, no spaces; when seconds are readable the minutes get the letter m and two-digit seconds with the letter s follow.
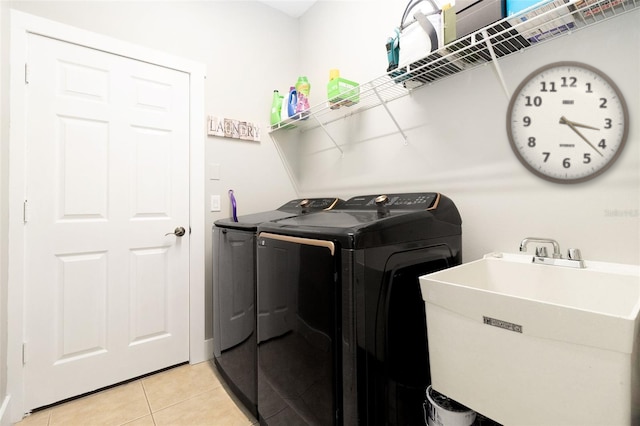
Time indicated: 3h22
